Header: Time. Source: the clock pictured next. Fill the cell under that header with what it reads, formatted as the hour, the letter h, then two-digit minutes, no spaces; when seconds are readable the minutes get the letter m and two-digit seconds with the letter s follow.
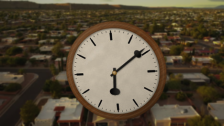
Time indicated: 6h09
